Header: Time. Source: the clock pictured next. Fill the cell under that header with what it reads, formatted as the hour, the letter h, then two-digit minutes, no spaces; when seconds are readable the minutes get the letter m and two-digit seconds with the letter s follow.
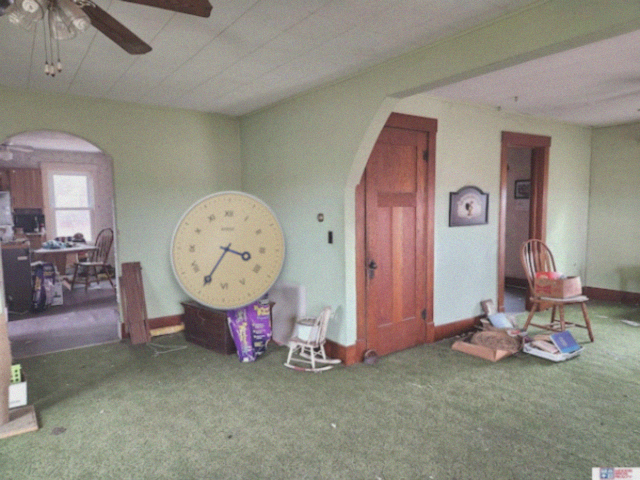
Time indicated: 3h35
